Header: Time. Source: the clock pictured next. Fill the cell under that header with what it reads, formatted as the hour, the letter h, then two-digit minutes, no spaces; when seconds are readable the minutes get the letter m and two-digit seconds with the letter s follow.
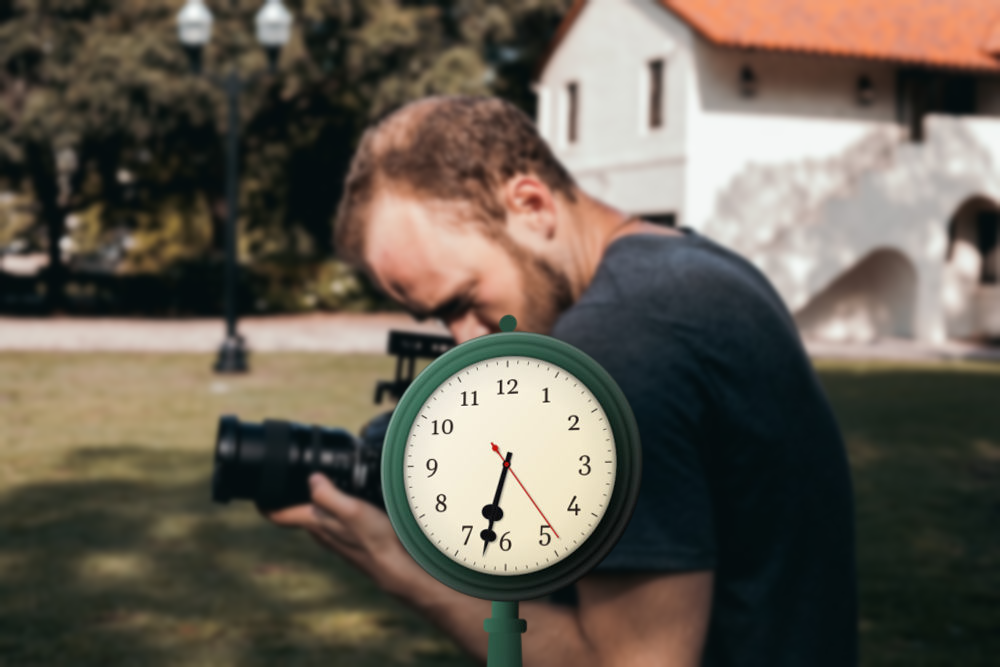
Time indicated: 6h32m24s
